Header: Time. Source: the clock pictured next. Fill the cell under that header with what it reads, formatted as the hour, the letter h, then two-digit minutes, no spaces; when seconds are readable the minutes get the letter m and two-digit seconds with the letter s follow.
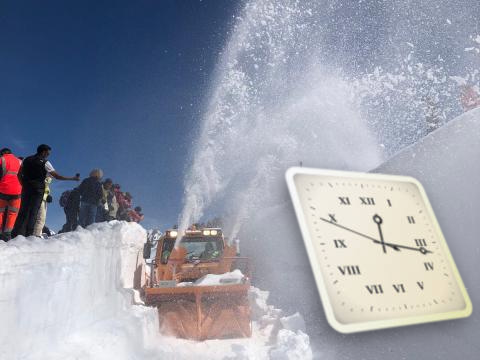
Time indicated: 12h16m49s
